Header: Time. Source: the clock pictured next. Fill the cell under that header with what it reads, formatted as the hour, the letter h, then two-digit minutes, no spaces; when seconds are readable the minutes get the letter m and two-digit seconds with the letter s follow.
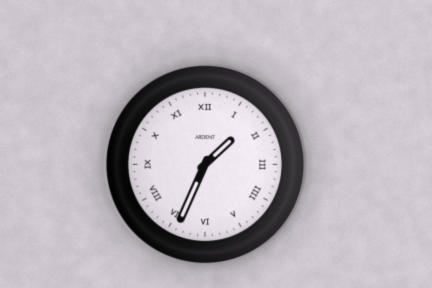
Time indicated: 1h34
